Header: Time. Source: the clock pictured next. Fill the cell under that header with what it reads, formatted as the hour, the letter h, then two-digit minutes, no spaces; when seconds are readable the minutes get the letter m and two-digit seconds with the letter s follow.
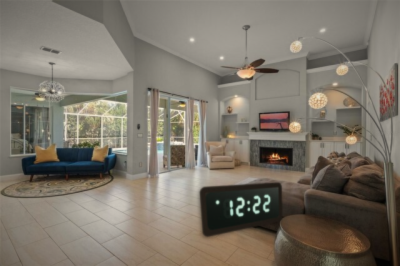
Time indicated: 12h22
